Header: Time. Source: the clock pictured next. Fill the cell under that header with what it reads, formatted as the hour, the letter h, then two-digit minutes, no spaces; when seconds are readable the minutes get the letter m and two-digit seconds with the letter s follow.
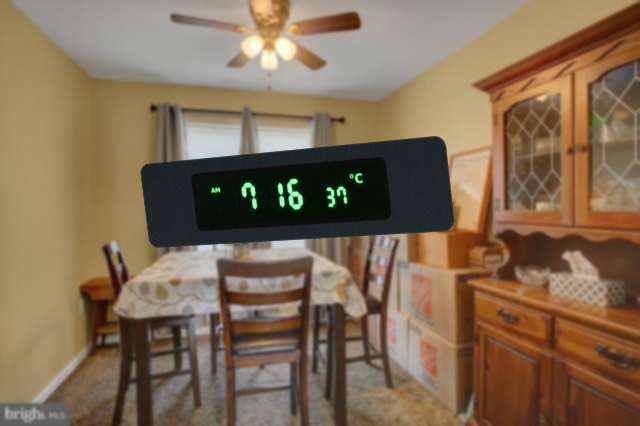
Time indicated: 7h16
